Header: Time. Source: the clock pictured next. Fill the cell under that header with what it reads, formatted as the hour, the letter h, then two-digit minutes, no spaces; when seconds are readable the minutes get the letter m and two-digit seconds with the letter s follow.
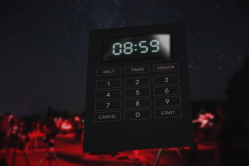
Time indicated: 8h59
